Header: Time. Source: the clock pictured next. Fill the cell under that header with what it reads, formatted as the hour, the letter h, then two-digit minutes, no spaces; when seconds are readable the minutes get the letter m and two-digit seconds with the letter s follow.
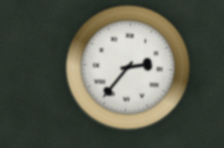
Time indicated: 2h36
